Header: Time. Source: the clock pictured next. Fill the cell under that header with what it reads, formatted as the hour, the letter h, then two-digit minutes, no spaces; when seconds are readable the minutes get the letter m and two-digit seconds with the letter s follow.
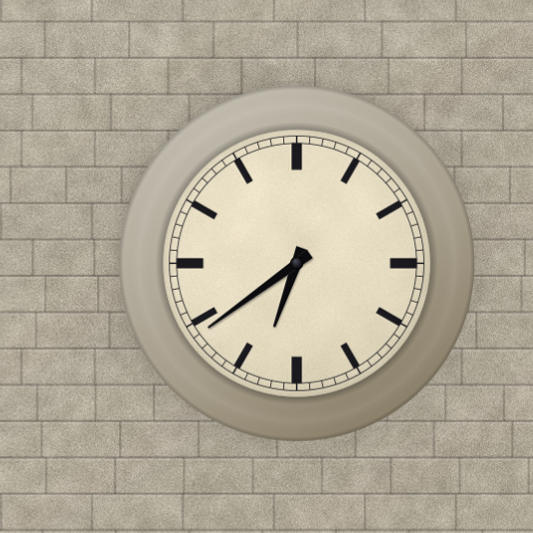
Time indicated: 6h39
